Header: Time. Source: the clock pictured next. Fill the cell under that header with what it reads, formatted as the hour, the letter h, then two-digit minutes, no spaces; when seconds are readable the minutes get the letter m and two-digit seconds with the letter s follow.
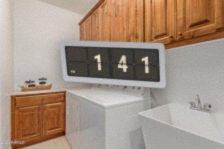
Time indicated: 1h41
